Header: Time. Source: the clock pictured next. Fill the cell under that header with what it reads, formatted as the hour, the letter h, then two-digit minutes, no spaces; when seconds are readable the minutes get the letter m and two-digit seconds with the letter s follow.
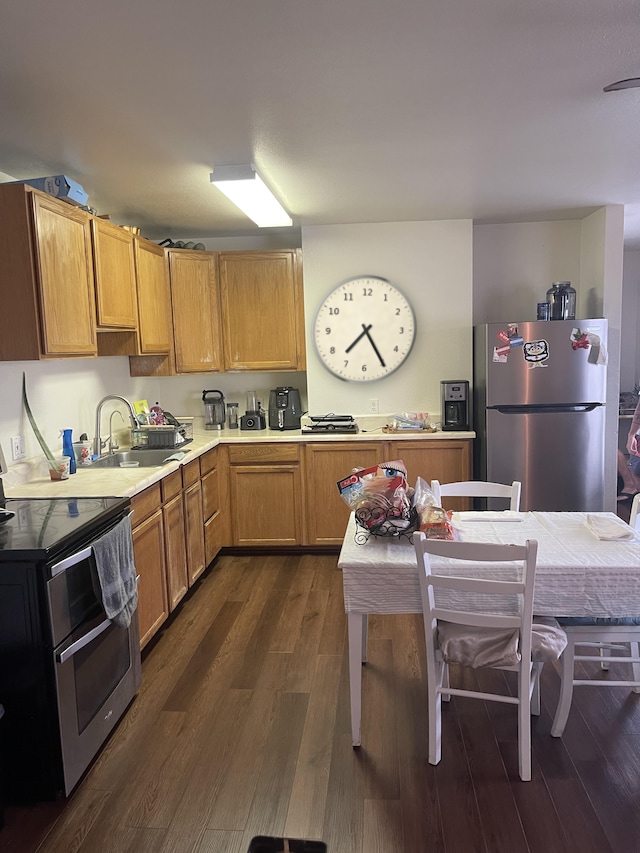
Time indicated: 7h25
